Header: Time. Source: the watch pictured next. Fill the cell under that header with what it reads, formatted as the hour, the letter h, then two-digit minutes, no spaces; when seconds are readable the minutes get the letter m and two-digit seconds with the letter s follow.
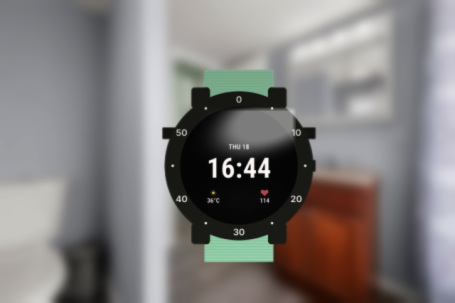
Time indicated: 16h44
